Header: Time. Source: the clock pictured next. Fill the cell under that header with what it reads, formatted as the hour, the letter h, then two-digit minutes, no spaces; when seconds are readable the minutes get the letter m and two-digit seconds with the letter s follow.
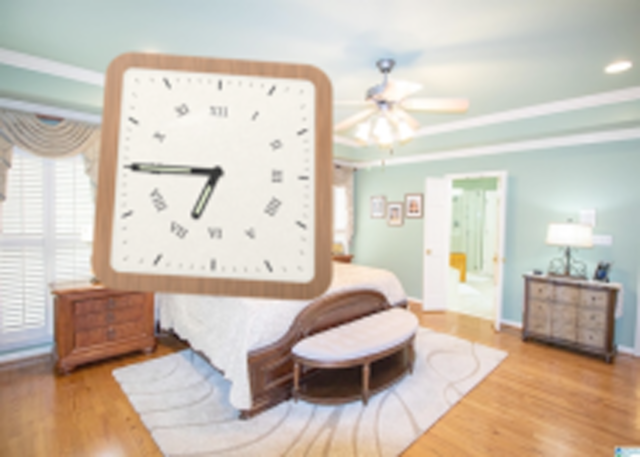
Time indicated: 6h45
